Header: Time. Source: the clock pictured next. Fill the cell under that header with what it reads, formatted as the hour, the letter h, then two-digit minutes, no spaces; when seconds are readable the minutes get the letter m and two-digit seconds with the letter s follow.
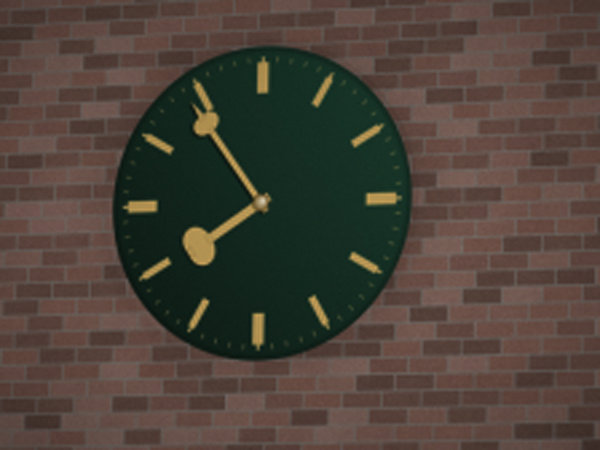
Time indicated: 7h54
